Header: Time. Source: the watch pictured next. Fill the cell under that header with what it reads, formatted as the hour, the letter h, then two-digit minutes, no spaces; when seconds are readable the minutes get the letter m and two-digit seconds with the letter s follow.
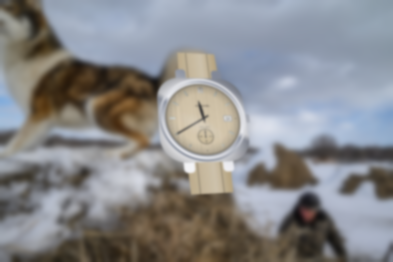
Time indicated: 11h40
